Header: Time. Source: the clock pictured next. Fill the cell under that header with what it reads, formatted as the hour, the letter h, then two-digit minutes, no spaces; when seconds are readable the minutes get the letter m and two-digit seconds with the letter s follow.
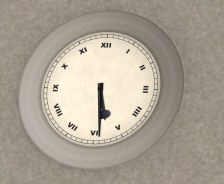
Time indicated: 5h29
